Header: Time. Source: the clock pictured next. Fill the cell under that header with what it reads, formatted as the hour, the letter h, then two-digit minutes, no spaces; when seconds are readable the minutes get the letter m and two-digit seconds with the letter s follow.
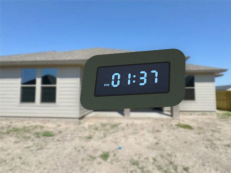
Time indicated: 1h37
